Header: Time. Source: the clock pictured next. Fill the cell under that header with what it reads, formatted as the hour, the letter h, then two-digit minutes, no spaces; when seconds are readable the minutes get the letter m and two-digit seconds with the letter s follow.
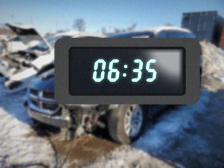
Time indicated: 6h35
